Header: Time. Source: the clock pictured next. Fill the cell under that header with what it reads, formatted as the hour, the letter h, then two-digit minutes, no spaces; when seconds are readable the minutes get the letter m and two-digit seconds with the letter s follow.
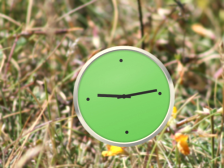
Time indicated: 9h14
